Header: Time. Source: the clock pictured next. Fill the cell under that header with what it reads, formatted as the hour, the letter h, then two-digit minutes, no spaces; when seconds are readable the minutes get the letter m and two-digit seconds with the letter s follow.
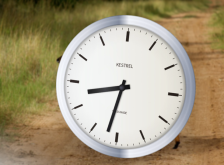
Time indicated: 8h32
